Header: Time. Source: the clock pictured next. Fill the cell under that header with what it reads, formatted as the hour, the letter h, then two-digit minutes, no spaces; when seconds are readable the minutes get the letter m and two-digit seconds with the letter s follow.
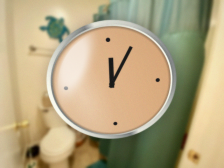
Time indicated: 12h05
